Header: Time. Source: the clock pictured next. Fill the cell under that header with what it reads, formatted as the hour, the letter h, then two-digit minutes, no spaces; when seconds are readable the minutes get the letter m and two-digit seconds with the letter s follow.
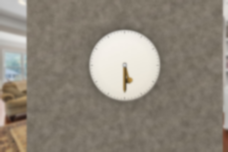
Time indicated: 5h30
